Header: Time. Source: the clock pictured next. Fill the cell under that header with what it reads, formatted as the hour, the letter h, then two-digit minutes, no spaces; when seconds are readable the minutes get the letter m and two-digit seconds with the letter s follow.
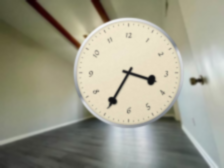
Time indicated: 3h35
